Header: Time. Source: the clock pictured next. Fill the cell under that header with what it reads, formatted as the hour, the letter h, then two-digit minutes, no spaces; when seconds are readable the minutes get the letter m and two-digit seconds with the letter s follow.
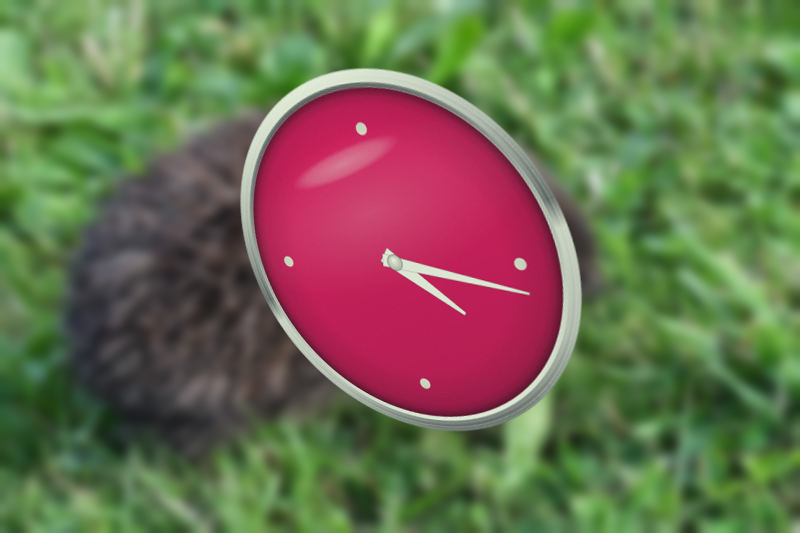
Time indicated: 4h17
